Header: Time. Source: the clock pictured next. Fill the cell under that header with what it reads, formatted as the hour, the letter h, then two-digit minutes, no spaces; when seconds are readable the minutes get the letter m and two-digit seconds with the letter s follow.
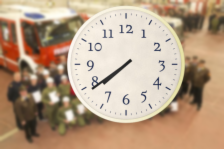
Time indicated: 7h39
